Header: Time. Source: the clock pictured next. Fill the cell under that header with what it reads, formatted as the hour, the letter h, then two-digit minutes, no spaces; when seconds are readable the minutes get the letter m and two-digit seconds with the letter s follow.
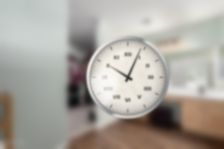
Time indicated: 10h04
